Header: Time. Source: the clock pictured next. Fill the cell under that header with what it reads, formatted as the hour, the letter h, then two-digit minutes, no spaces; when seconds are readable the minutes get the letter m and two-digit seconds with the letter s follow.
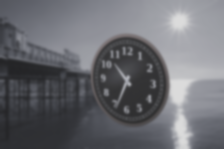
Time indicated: 10h34
